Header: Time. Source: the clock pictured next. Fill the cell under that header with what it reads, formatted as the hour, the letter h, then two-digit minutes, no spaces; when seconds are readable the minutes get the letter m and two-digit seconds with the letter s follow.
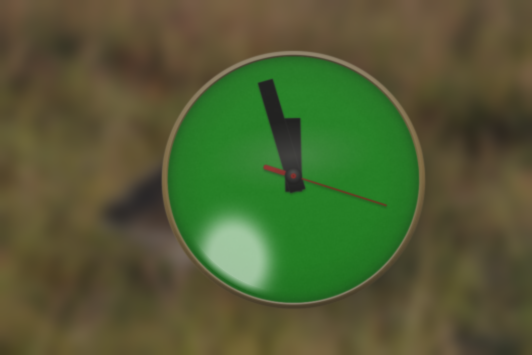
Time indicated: 11h57m18s
